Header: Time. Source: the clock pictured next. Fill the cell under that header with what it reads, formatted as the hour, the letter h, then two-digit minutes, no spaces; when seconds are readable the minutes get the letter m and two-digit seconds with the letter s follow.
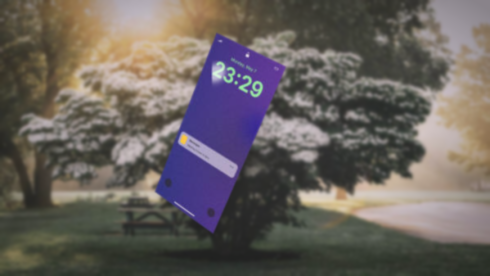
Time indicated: 23h29
